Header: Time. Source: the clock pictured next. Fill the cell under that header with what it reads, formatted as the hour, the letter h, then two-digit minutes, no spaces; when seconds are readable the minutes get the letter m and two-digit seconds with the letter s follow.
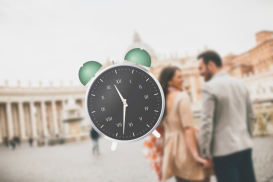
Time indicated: 11h33
